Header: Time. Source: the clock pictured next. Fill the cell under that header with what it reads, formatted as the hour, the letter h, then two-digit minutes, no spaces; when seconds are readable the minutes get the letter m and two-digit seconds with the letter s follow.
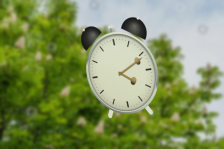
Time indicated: 4h11
